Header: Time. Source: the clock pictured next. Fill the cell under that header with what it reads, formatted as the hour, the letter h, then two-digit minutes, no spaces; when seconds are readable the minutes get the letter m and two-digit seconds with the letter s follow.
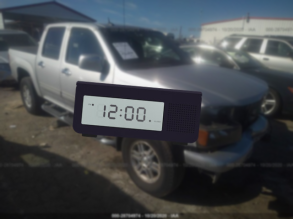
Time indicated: 12h00
